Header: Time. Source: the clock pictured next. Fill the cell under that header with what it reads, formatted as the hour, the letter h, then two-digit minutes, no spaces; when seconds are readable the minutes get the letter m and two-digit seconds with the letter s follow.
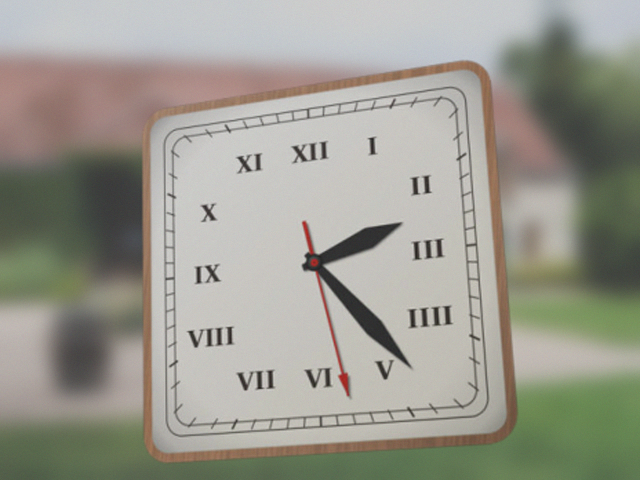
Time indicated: 2h23m28s
